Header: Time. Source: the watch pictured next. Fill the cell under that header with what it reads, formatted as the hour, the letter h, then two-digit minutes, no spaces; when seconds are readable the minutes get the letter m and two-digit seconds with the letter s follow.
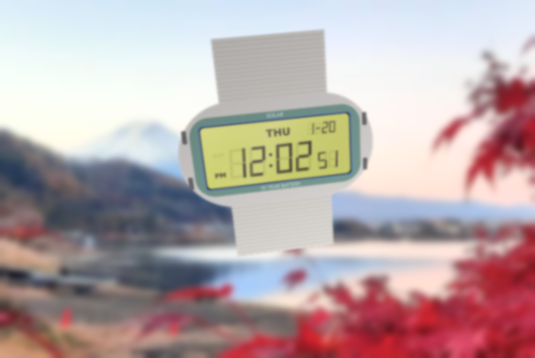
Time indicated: 12h02m51s
